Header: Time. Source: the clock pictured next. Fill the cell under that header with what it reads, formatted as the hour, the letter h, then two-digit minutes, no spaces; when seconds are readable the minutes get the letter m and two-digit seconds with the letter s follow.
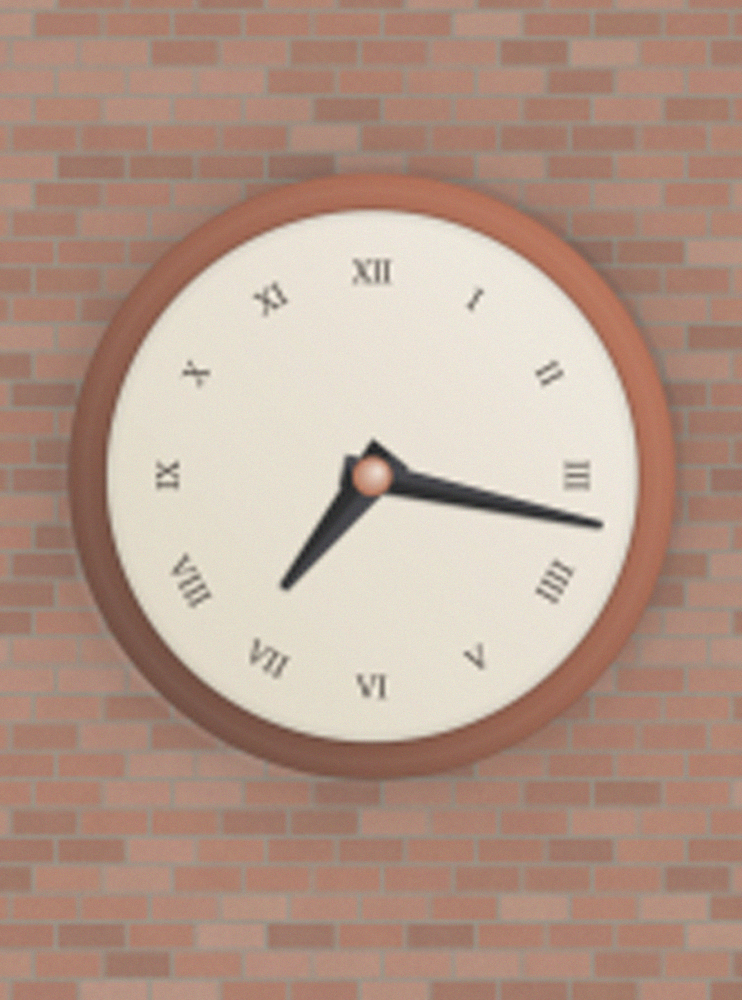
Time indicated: 7h17
